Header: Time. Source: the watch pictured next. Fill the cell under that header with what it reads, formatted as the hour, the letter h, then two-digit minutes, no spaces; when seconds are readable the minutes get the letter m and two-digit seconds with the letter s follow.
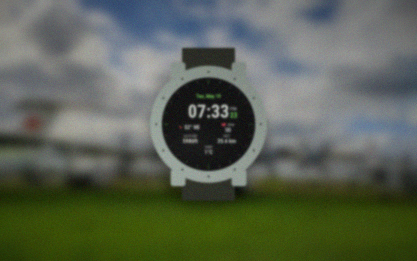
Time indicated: 7h33
